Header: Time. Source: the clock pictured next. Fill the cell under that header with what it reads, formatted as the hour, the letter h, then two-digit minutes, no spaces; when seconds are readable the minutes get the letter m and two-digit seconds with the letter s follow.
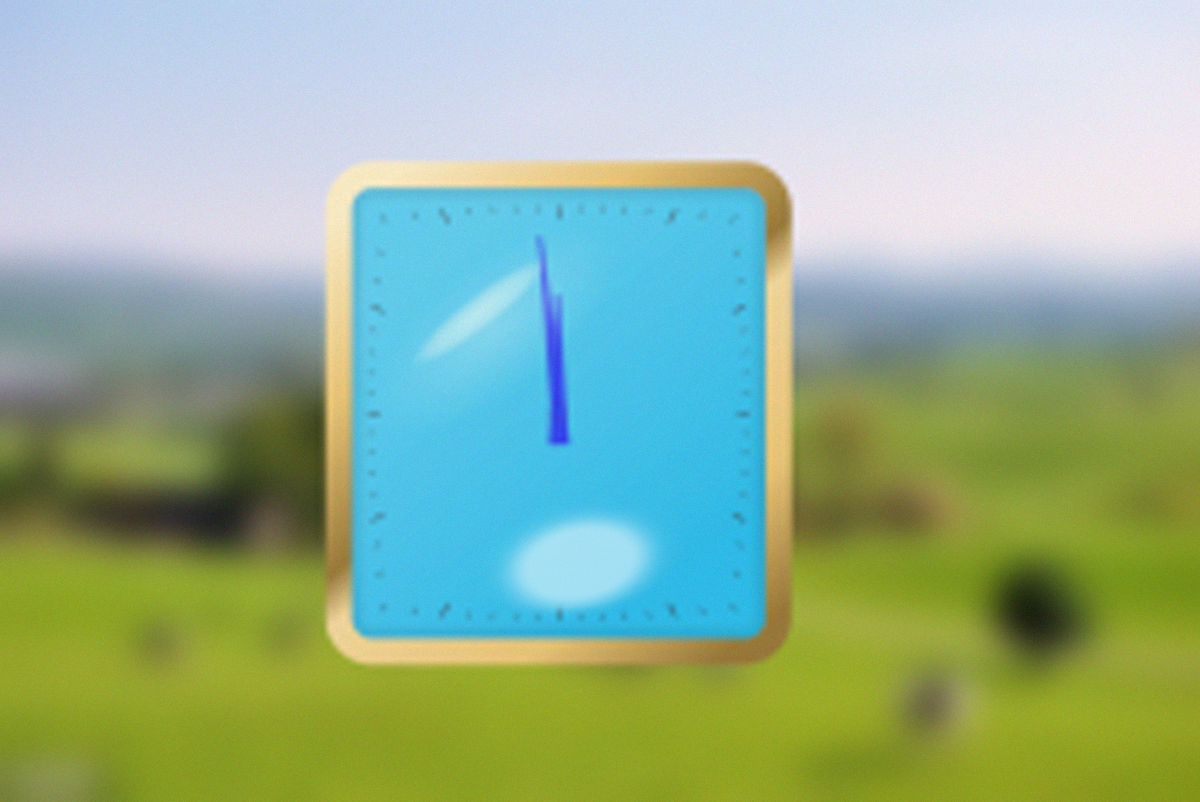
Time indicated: 11h59
